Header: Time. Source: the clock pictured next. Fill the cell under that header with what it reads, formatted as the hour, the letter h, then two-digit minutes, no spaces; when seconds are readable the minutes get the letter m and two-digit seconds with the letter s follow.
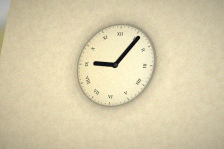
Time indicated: 9h06
